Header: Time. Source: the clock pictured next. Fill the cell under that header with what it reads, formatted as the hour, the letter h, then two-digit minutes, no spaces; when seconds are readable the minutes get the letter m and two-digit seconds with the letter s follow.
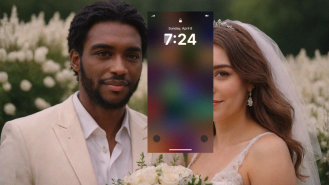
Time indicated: 7h24
